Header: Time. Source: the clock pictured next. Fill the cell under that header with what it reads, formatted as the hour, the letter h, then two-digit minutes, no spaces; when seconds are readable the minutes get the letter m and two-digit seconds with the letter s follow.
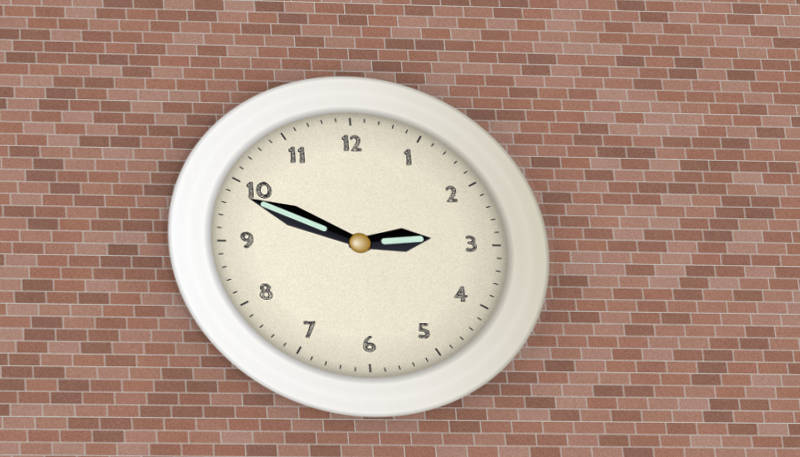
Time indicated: 2h49
